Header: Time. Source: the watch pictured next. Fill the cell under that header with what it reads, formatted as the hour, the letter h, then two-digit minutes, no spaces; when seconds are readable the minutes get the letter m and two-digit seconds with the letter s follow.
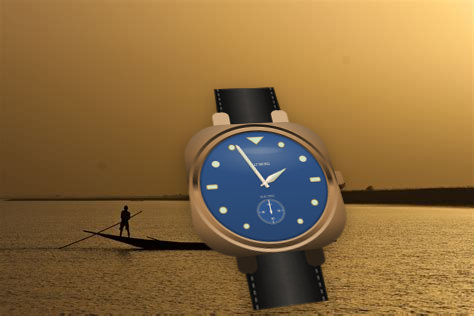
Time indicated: 1h56
